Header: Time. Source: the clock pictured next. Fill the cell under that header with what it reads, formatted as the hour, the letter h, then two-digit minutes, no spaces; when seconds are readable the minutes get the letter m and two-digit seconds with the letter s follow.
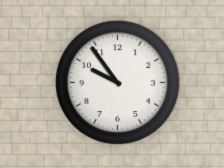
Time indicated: 9h54
